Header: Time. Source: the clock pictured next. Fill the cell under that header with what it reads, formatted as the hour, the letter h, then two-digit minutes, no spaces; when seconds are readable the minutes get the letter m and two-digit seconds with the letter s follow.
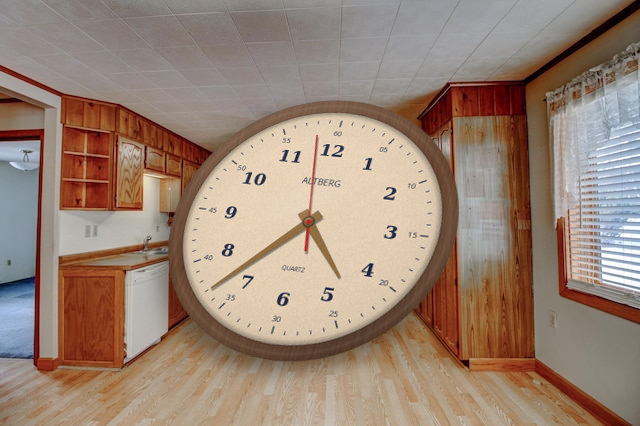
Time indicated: 4h36m58s
